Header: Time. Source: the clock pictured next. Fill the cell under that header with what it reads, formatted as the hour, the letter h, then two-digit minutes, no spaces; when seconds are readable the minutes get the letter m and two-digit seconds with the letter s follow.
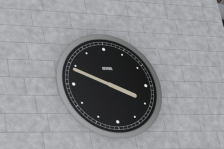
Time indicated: 3h49
